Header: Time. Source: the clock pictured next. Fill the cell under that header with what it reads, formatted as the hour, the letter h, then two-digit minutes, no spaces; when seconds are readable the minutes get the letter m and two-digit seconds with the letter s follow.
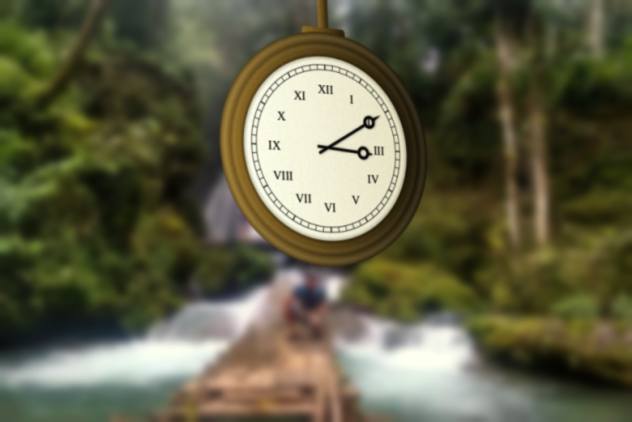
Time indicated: 3h10
